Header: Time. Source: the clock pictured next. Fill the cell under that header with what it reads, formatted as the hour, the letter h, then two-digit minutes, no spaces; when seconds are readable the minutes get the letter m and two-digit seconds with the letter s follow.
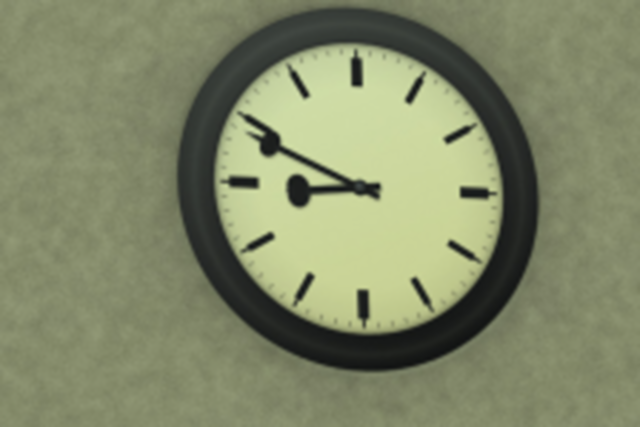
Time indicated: 8h49
